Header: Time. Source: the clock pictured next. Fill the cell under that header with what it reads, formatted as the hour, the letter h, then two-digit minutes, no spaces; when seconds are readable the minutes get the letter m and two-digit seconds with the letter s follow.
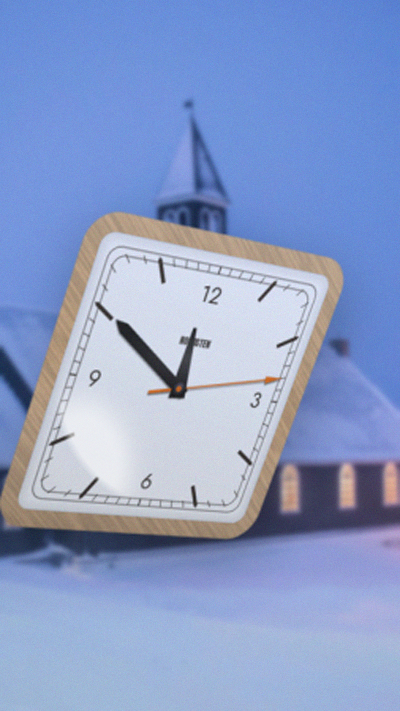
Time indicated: 11h50m13s
